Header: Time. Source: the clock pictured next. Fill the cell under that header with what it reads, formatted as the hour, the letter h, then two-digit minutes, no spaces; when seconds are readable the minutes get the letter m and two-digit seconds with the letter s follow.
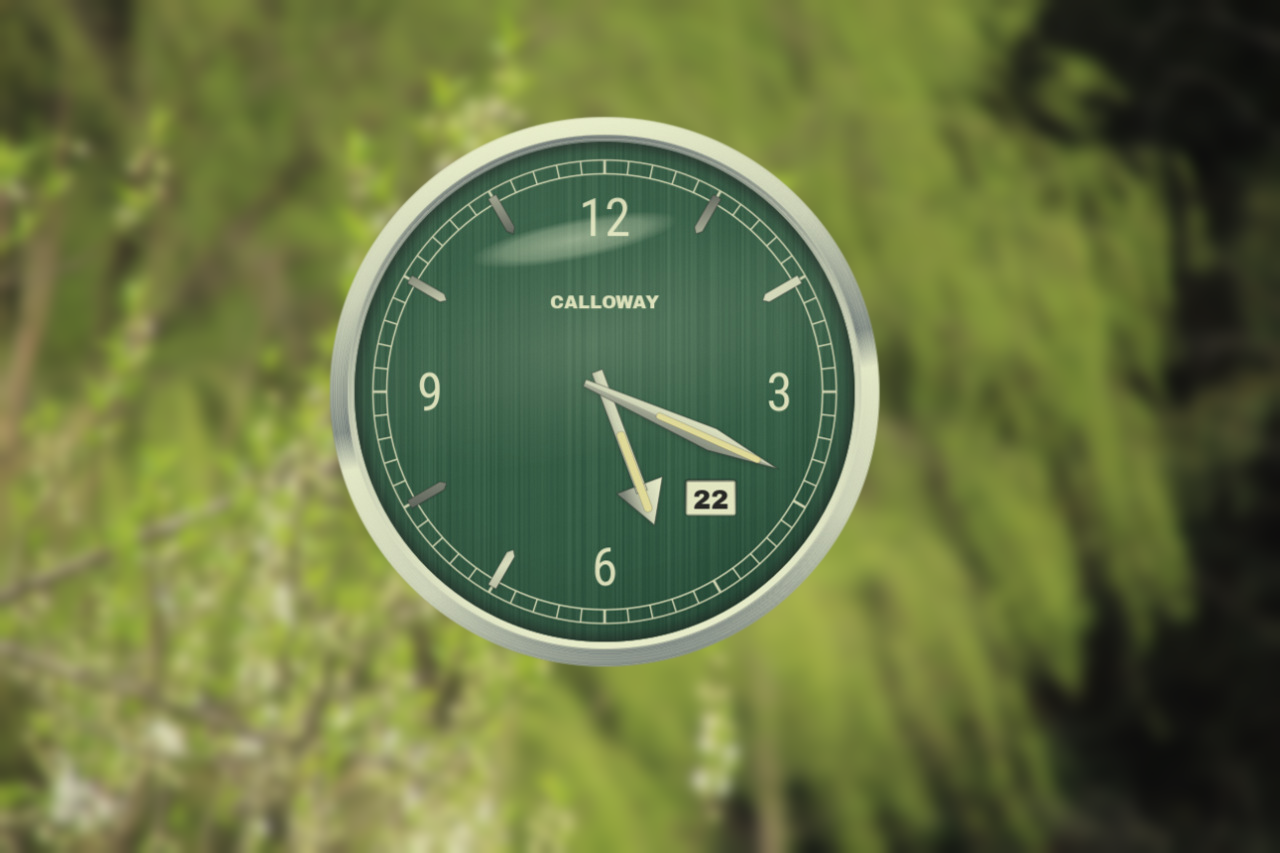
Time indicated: 5h19
